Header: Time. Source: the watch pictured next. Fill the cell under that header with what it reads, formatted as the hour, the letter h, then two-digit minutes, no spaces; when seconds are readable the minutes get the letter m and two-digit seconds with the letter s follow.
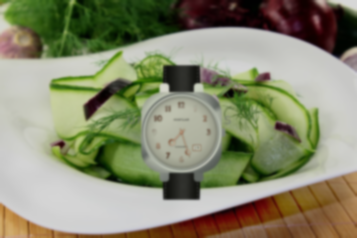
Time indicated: 7h27
